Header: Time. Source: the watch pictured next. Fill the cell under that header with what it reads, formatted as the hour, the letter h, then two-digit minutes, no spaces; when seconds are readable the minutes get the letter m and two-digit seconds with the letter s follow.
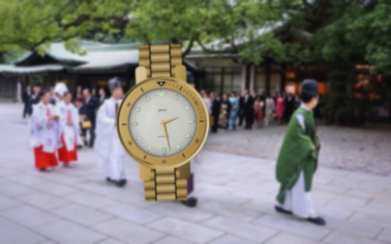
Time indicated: 2h28
